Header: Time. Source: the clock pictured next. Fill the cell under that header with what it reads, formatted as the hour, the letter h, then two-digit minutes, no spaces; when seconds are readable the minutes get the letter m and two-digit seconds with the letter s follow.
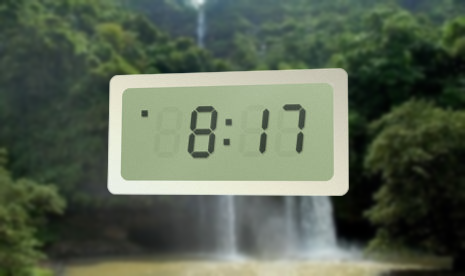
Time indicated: 8h17
